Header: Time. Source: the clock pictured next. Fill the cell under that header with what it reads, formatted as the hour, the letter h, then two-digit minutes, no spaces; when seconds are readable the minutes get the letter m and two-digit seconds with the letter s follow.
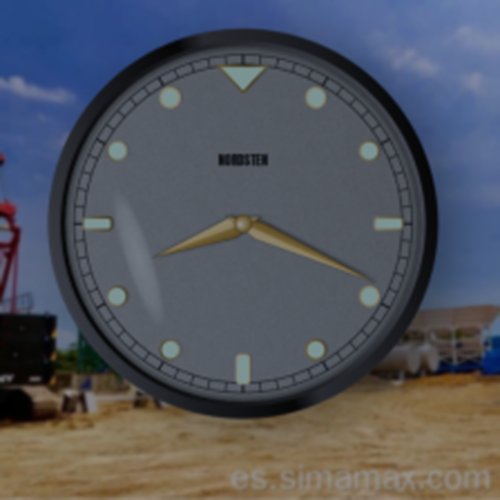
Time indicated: 8h19
